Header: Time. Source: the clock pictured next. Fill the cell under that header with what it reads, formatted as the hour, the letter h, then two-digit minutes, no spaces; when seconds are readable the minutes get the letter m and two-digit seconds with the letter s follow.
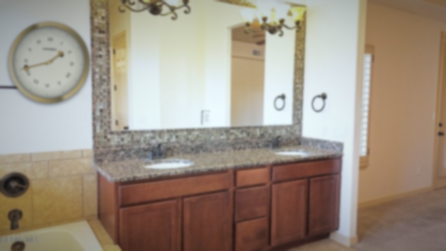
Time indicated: 1h42
